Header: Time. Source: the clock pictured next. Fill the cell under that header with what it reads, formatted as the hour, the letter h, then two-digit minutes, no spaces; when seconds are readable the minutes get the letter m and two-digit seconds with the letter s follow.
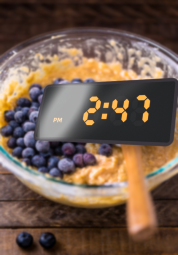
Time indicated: 2h47
